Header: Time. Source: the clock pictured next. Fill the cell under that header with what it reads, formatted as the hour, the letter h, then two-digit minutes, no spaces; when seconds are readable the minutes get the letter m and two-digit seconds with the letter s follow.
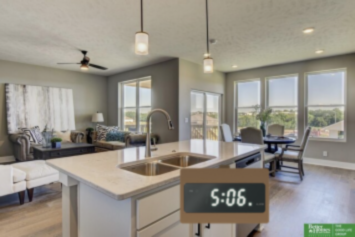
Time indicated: 5h06
